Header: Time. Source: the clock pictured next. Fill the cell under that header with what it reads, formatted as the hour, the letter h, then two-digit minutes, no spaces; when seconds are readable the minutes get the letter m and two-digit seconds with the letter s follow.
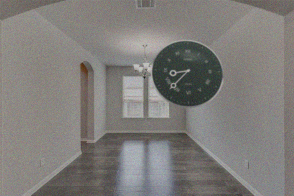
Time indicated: 8h37
